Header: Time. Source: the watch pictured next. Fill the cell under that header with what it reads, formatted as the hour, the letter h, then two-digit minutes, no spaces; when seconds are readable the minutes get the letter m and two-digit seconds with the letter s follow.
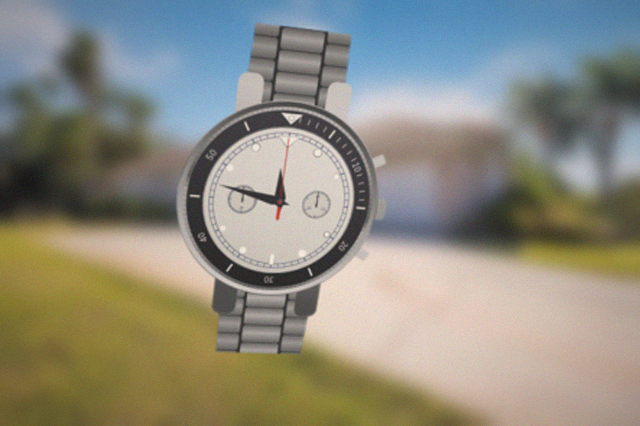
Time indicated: 11h47
